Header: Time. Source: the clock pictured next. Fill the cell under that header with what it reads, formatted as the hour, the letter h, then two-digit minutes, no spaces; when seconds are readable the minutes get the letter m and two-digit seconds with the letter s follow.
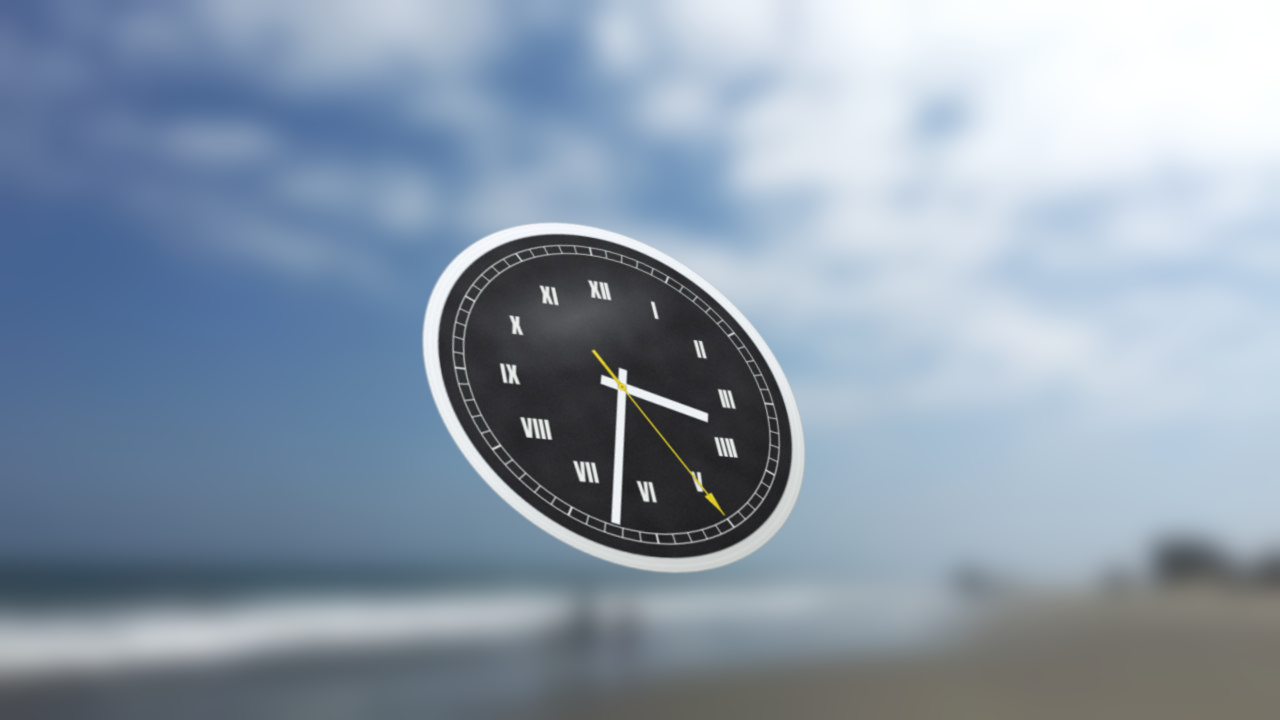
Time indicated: 3h32m25s
